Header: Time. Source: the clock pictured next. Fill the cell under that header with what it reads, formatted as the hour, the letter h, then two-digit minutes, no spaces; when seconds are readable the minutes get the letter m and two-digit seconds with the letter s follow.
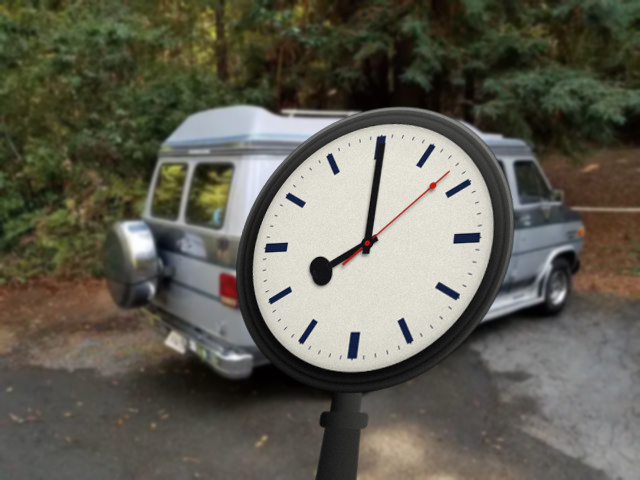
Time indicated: 8h00m08s
